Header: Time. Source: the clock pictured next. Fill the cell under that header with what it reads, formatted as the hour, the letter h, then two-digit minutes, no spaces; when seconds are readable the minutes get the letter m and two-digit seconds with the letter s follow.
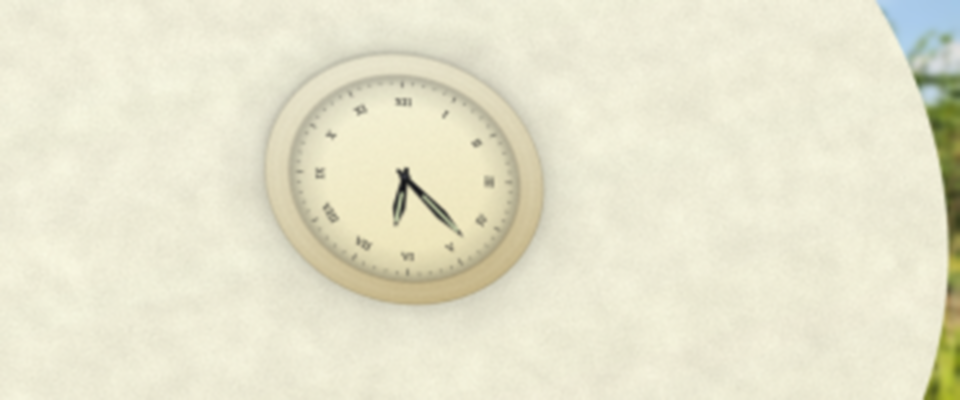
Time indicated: 6h23
